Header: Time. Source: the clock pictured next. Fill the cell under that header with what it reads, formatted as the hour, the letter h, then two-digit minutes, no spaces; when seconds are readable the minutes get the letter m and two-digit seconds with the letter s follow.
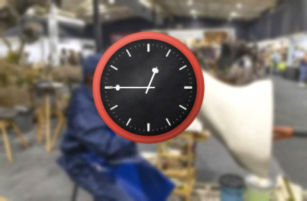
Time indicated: 12h45
